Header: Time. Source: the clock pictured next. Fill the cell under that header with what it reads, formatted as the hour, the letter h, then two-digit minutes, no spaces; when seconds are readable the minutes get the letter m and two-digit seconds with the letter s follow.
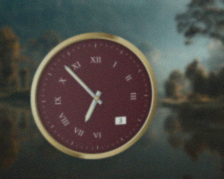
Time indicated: 6h53
